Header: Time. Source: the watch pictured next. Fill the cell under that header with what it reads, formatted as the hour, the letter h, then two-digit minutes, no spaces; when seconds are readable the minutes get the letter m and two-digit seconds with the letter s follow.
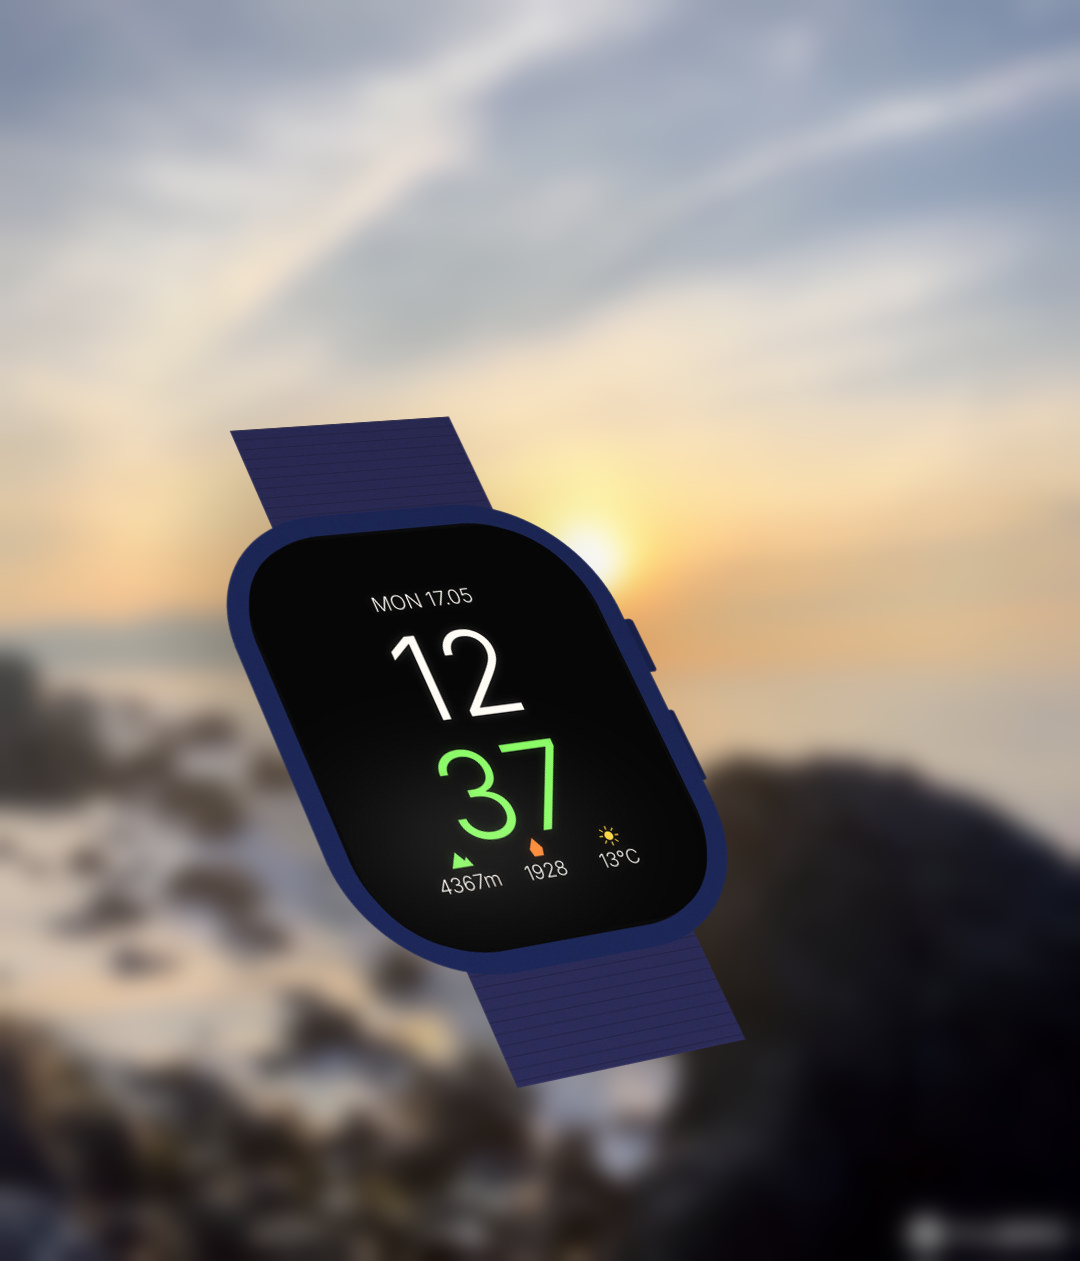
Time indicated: 12h37
